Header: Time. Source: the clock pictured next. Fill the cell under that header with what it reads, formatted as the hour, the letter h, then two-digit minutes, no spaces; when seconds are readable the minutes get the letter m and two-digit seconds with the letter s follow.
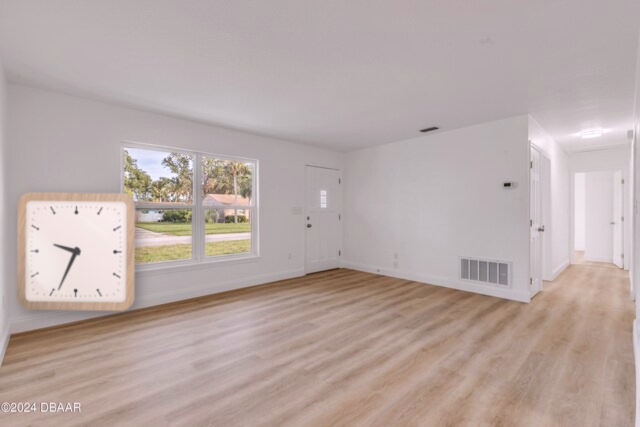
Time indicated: 9h34
